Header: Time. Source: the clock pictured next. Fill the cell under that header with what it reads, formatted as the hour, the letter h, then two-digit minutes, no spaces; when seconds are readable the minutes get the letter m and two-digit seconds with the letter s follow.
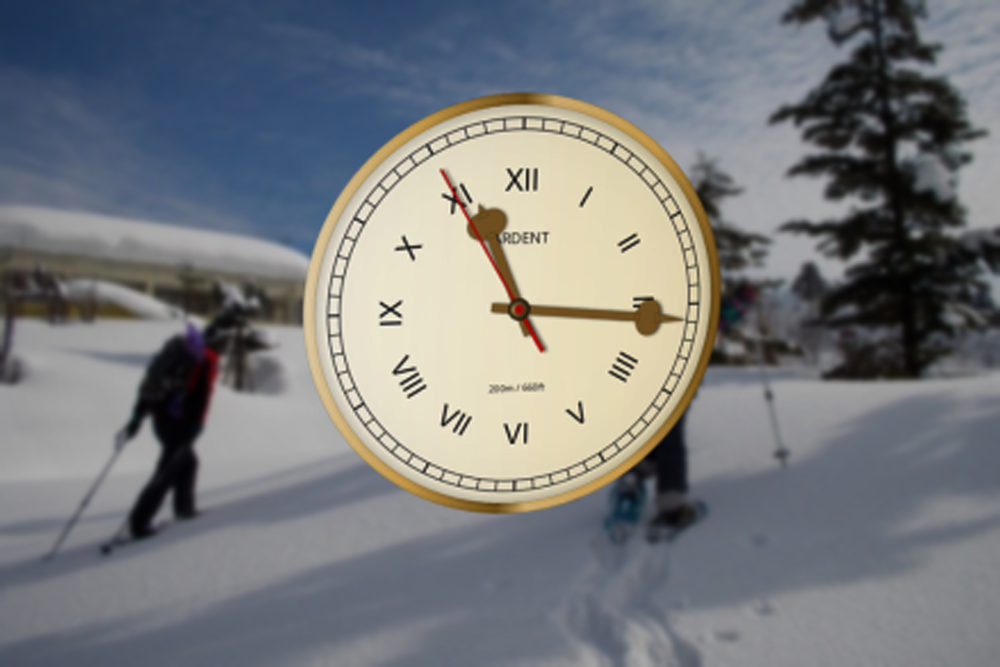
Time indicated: 11h15m55s
